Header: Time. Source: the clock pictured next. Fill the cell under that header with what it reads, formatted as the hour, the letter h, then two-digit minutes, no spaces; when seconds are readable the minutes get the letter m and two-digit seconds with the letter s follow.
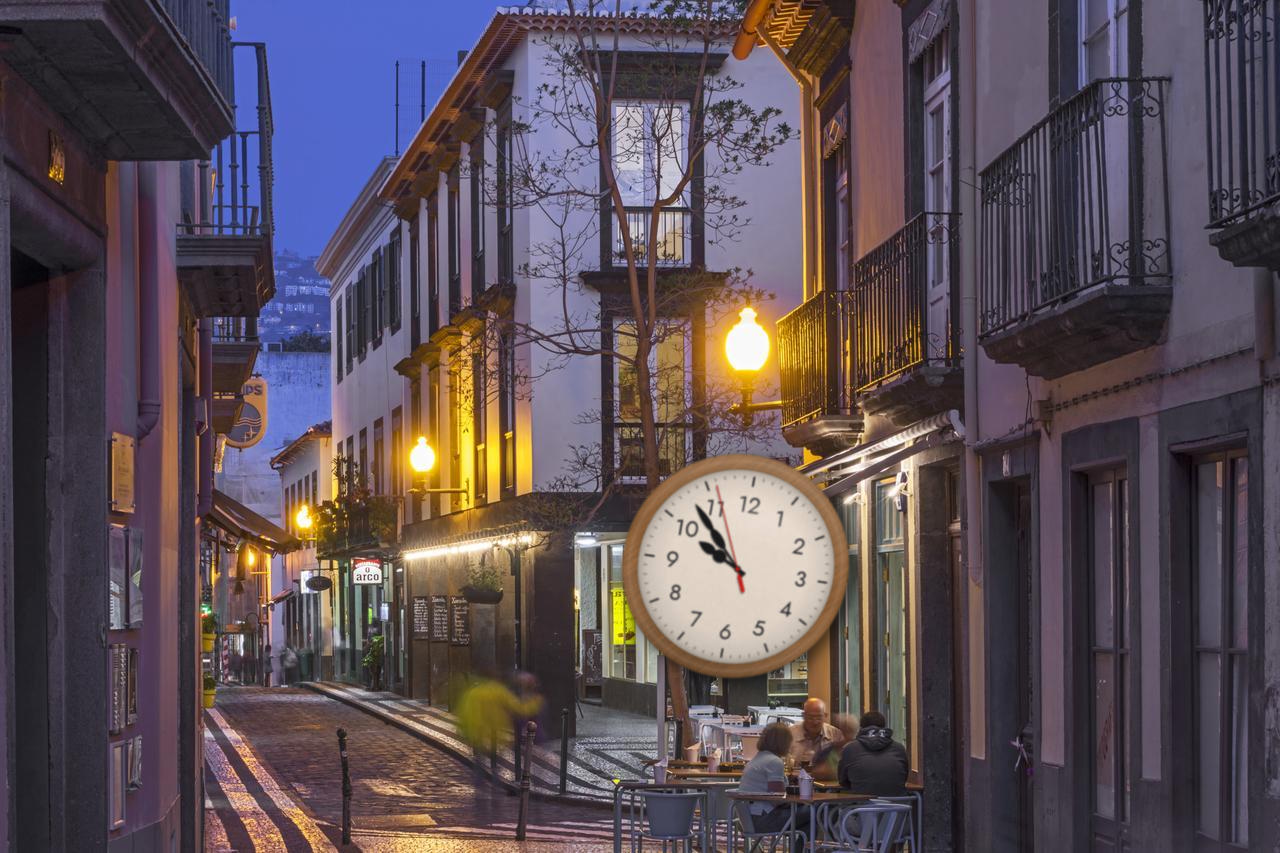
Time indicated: 9h52m56s
